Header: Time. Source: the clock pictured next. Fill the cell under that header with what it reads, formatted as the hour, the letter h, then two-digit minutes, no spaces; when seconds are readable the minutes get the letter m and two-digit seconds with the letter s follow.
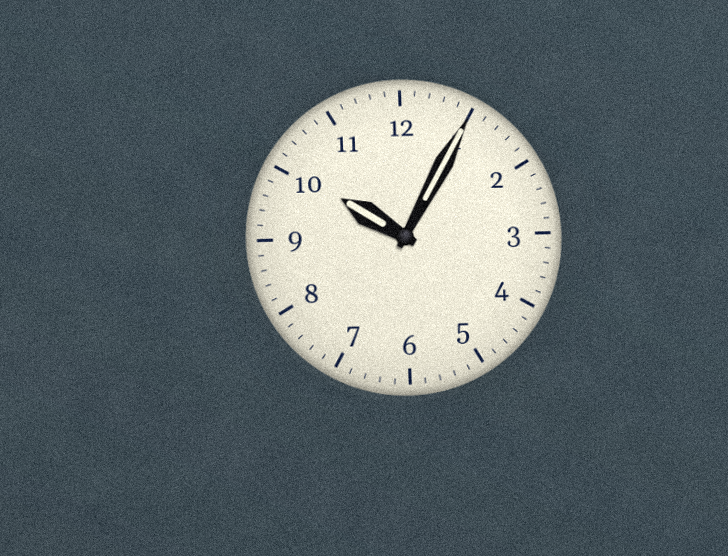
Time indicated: 10h05
